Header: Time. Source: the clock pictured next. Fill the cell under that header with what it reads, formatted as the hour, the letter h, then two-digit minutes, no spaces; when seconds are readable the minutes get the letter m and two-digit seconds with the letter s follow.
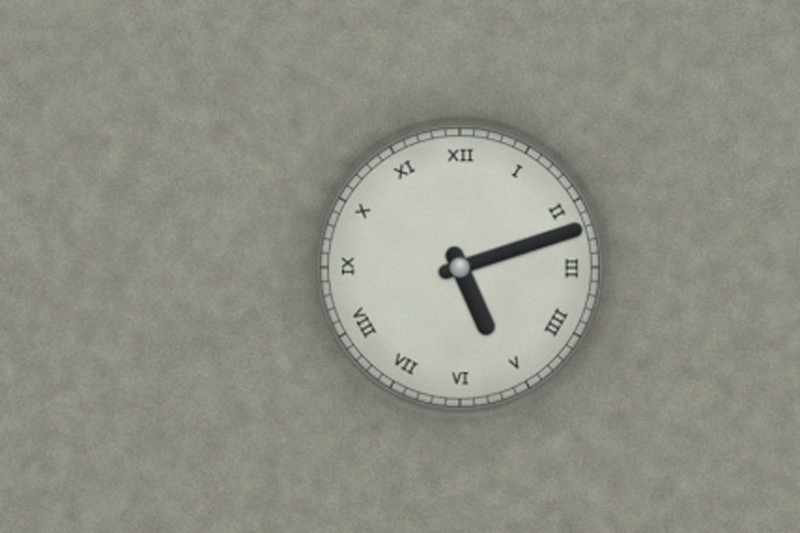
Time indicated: 5h12
